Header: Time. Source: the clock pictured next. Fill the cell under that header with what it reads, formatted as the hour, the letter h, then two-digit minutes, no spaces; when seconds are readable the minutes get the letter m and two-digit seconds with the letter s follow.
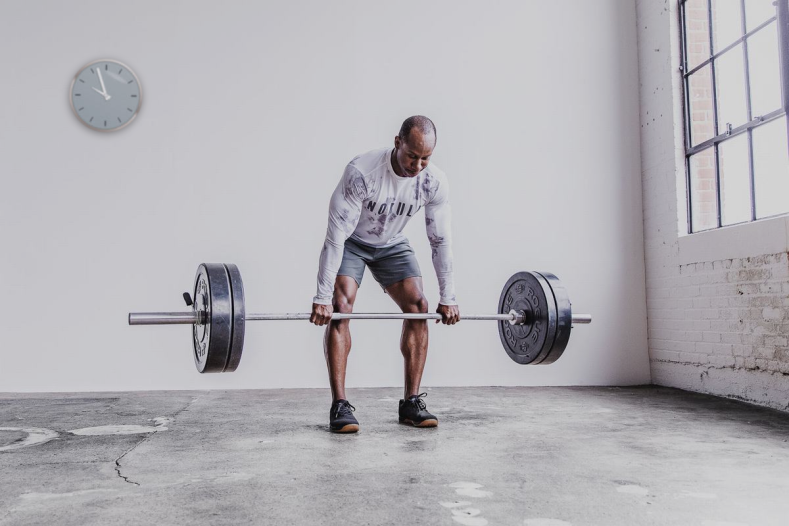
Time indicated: 9h57
